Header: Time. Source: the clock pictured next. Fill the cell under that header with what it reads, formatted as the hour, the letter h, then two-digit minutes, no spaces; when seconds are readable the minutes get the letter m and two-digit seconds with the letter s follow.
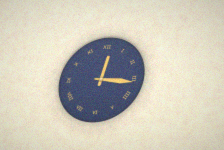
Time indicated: 12h16
